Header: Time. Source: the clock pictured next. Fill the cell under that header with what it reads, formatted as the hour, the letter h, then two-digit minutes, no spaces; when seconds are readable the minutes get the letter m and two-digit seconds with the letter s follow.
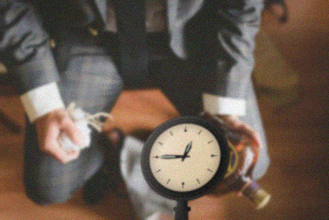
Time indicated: 12h45
